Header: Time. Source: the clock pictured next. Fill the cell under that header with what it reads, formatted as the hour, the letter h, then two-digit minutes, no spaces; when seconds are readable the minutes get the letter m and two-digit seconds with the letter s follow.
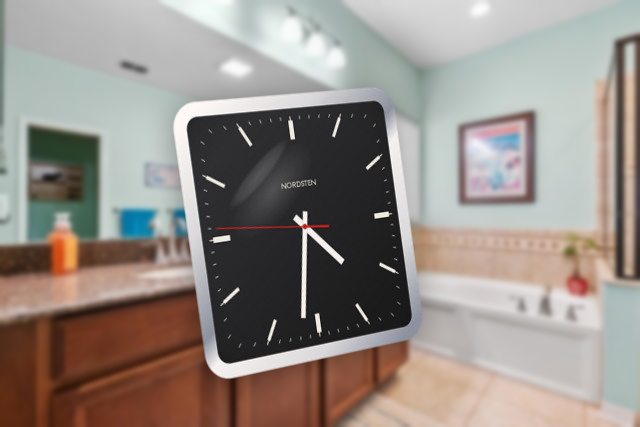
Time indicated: 4h31m46s
